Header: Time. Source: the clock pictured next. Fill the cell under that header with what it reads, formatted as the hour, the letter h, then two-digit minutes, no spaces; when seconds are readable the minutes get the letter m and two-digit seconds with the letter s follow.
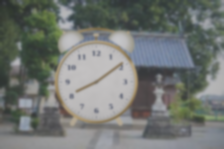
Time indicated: 8h09
